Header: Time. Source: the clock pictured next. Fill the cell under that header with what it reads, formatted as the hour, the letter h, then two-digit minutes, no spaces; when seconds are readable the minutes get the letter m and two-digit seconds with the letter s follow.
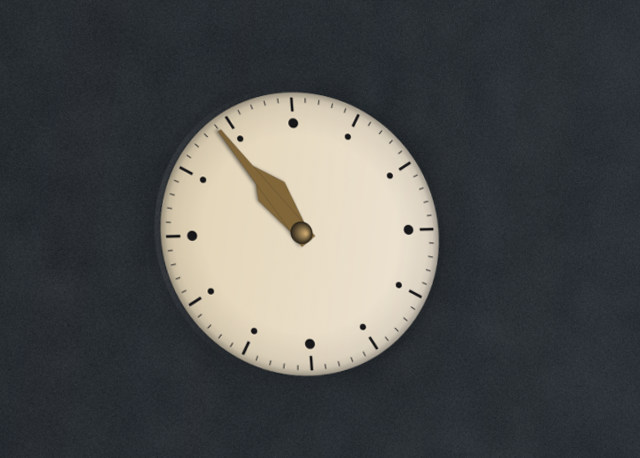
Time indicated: 10h54
